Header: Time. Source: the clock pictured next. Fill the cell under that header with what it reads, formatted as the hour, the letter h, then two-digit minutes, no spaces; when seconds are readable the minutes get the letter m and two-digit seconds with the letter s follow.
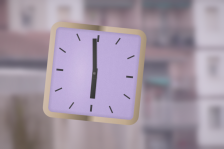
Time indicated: 5h59
